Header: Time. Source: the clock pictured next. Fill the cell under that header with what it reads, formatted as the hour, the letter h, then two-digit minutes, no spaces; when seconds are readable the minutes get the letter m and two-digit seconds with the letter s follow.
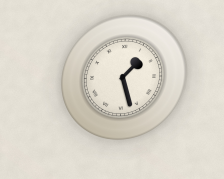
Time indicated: 1h27
